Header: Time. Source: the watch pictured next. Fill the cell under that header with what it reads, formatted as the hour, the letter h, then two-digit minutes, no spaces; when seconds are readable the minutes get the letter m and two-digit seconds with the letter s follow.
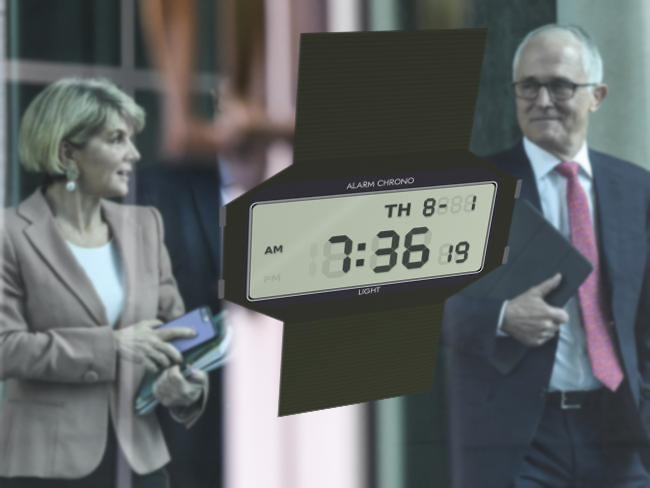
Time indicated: 7h36m19s
